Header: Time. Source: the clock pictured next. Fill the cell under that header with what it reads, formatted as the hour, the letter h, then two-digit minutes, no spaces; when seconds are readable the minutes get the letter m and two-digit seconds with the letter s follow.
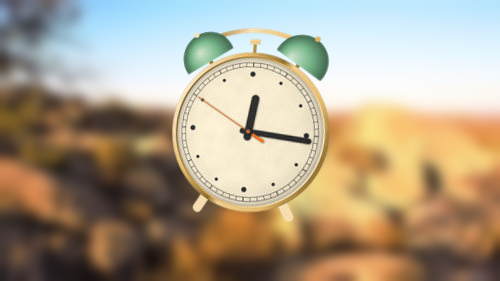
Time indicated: 12h15m50s
